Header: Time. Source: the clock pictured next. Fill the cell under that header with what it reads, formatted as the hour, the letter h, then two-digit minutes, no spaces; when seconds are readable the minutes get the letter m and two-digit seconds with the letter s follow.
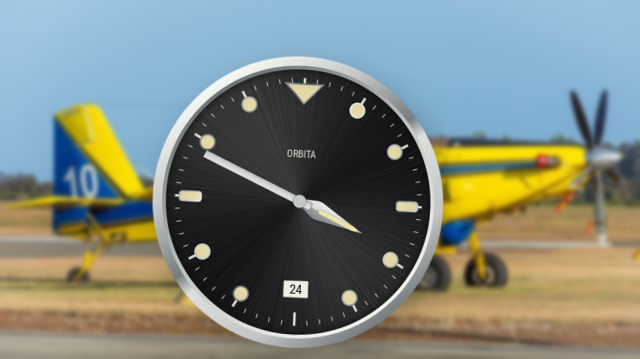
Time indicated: 3h49
